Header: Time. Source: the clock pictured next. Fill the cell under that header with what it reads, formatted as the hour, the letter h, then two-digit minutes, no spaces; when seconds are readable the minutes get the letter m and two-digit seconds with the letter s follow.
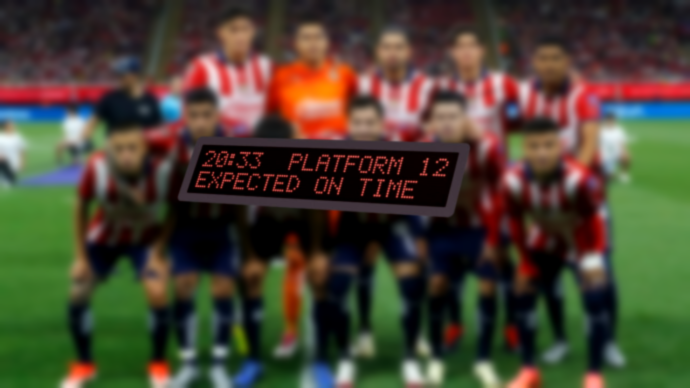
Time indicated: 20h33
